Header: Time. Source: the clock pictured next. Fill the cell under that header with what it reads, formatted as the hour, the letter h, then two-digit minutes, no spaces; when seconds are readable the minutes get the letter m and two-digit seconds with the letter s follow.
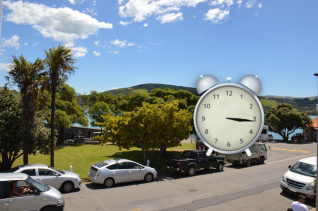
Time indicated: 3h16
